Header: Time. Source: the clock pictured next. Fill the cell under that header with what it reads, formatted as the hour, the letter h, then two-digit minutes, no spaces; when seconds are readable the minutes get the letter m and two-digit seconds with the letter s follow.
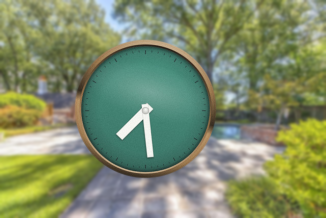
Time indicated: 7h29
